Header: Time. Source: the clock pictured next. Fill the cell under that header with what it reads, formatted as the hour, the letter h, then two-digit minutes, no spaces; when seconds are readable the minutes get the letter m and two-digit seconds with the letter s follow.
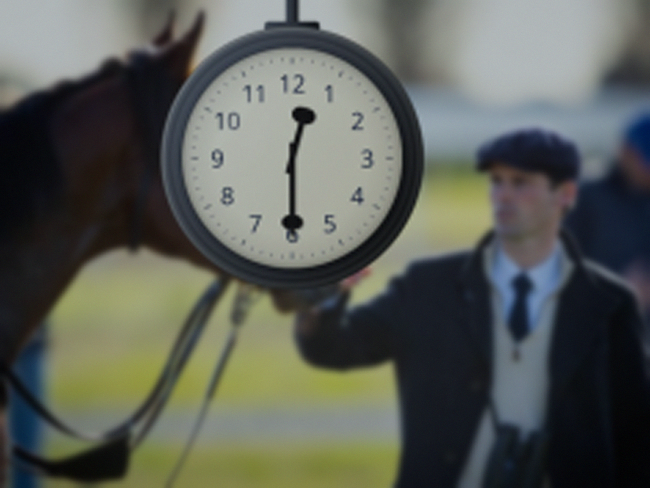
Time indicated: 12h30
